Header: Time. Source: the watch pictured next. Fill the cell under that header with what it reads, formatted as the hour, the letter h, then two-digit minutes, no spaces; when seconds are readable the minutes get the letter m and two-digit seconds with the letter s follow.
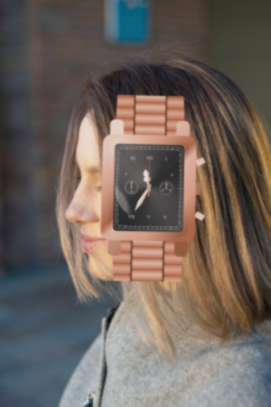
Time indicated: 11h35
